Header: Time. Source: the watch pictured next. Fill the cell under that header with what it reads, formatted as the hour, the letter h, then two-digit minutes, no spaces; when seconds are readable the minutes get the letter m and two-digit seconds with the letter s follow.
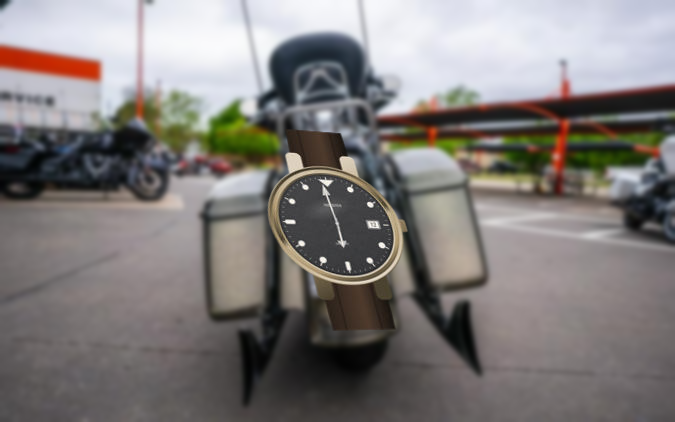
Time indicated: 5h59
